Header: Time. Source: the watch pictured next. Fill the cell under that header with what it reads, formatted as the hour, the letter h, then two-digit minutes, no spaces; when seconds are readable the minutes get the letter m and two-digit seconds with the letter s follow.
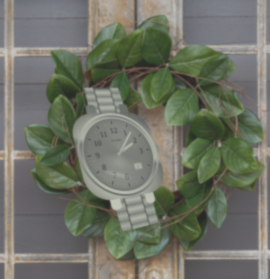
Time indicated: 2h07
